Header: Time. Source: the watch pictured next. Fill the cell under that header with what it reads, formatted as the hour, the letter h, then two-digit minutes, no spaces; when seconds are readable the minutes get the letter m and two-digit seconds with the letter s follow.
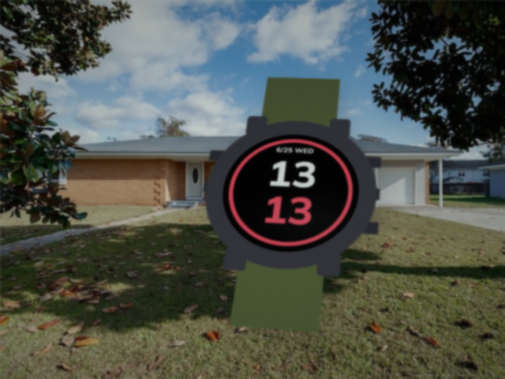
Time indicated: 13h13
